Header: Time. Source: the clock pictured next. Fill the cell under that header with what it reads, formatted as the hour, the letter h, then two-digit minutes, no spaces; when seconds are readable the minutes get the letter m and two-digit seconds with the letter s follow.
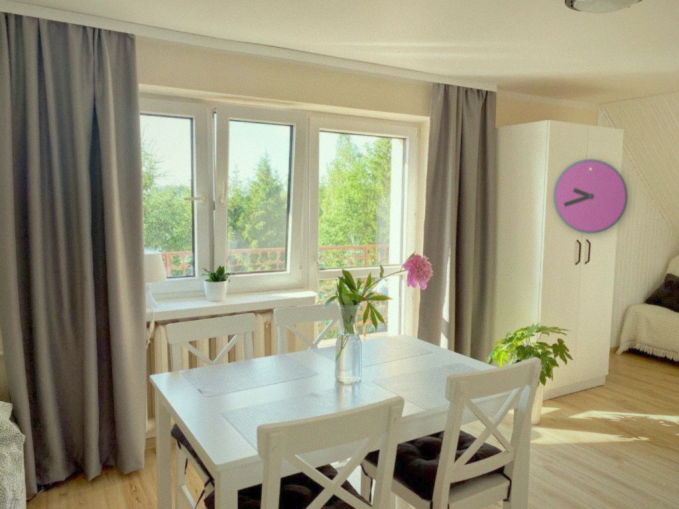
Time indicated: 9h42
